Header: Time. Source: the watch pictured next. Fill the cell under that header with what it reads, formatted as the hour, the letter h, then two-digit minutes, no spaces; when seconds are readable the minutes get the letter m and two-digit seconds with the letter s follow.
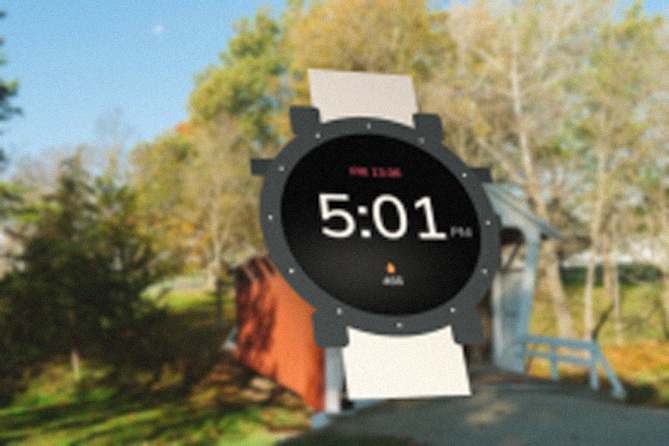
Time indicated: 5h01
